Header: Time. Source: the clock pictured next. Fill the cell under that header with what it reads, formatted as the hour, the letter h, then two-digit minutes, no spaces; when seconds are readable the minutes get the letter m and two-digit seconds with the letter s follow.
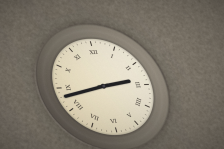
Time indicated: 2h43
